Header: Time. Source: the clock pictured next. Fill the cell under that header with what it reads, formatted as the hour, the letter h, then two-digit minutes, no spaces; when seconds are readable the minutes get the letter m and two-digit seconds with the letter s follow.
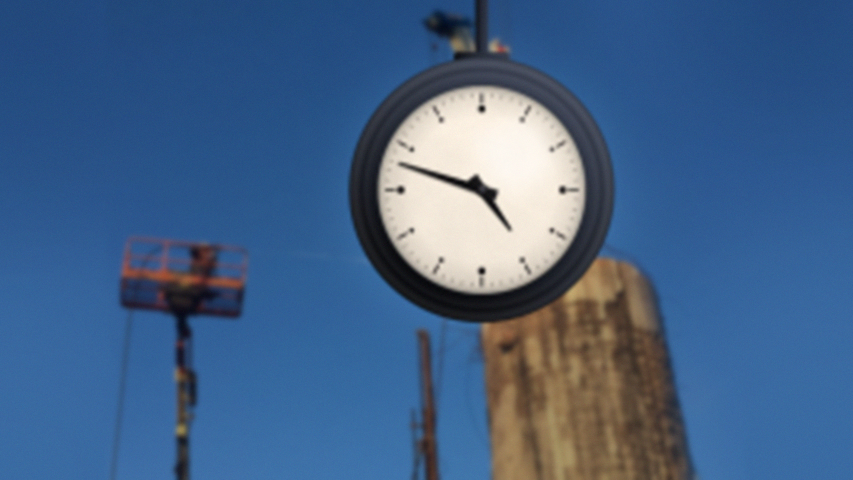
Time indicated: 4h48
